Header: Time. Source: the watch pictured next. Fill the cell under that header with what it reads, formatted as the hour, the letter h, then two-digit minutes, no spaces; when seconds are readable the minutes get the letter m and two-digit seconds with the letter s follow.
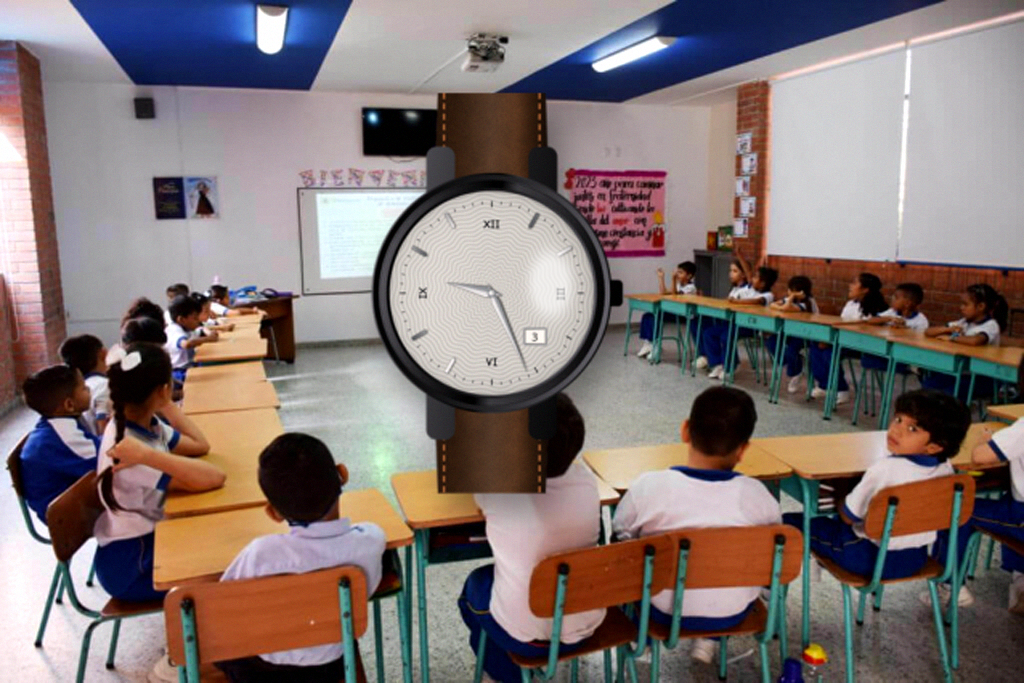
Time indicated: 9h26
